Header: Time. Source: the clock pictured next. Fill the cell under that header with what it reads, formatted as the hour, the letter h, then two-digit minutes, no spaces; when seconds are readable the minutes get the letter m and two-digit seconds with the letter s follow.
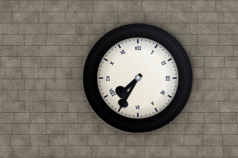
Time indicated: 7h35
